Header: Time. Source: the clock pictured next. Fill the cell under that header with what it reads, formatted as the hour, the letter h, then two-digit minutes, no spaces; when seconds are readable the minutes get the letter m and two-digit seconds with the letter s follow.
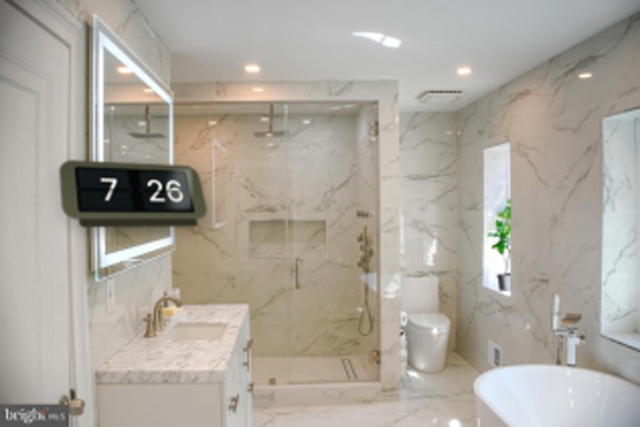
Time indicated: 7h26
